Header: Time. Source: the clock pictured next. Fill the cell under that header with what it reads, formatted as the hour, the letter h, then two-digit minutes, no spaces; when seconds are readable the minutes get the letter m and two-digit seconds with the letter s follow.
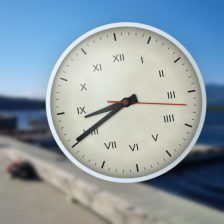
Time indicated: 8h40m17s
